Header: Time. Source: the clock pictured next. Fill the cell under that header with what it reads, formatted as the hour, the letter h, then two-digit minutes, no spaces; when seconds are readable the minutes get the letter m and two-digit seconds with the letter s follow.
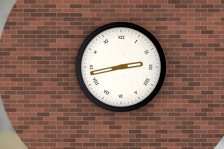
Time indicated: 2h43
